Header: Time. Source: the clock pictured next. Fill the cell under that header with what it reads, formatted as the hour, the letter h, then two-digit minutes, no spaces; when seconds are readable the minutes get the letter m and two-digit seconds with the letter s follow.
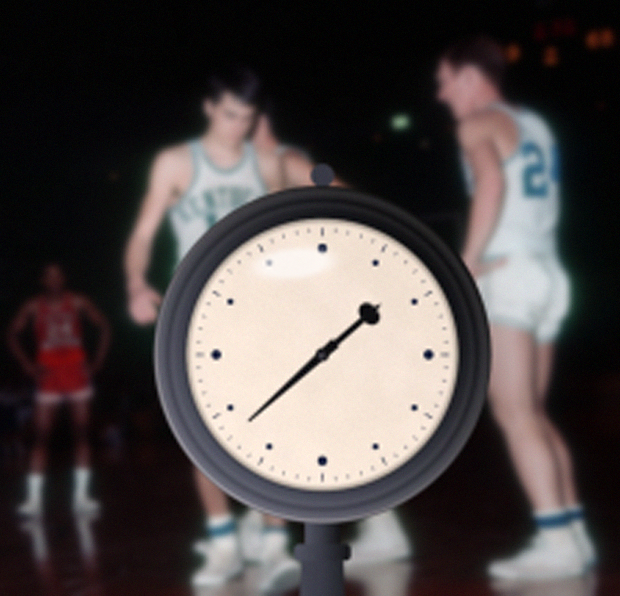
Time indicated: 1h38
